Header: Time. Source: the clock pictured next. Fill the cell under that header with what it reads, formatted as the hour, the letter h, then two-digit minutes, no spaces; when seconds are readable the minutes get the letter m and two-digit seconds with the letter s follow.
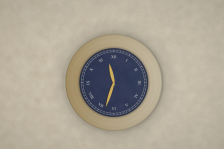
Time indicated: 11h33
